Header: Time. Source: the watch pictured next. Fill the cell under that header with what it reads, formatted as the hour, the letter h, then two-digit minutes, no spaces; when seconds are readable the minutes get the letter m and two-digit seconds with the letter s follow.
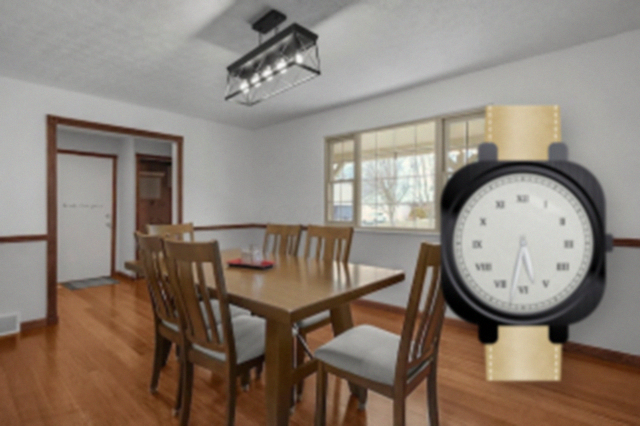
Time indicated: 5h32
